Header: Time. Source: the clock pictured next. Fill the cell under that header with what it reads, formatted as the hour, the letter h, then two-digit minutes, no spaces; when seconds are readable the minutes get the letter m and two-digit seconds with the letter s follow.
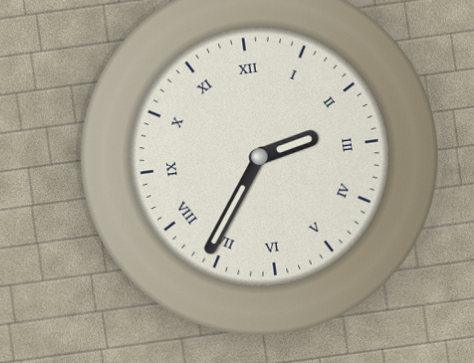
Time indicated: 2h36
